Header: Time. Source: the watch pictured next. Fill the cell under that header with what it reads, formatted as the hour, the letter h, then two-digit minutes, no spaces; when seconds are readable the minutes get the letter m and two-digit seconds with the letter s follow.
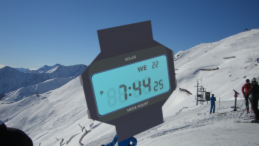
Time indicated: 7h44m25s
